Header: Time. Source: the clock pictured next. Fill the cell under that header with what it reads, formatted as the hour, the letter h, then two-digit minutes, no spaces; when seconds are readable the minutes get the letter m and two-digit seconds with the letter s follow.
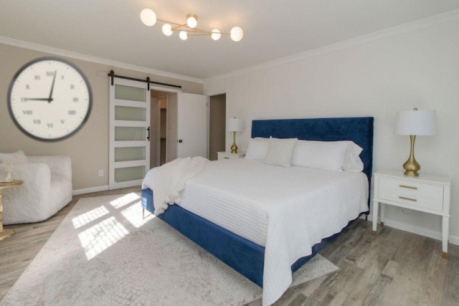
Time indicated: 9h02
